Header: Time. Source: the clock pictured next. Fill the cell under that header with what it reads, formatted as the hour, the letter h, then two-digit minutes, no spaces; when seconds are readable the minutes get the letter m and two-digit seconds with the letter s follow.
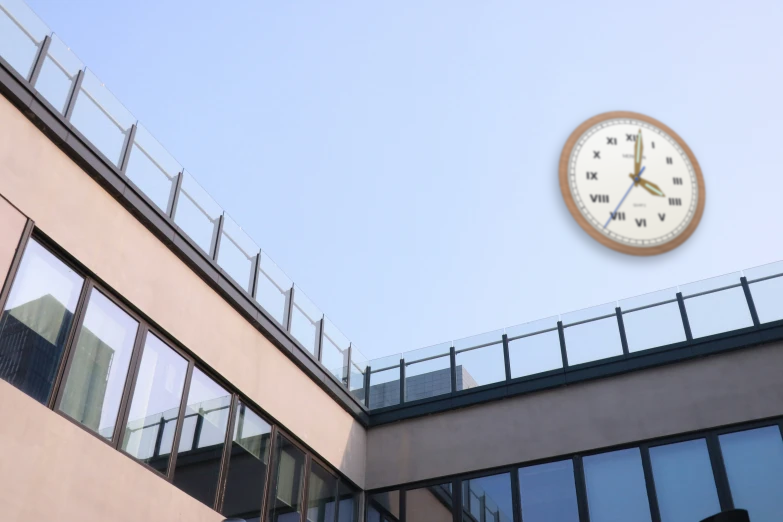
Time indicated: 4h01m36s
